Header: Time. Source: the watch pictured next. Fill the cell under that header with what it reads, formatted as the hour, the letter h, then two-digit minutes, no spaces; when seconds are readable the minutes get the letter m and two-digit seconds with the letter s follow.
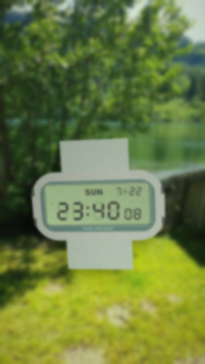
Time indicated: 23h40m08s
